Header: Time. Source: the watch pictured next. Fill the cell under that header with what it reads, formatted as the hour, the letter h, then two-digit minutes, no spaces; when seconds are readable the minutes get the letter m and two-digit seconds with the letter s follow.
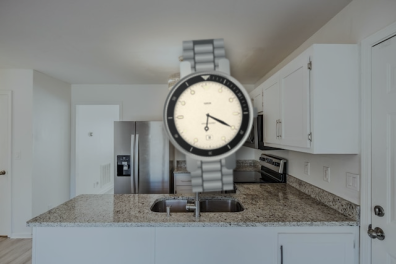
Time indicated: 6h20
